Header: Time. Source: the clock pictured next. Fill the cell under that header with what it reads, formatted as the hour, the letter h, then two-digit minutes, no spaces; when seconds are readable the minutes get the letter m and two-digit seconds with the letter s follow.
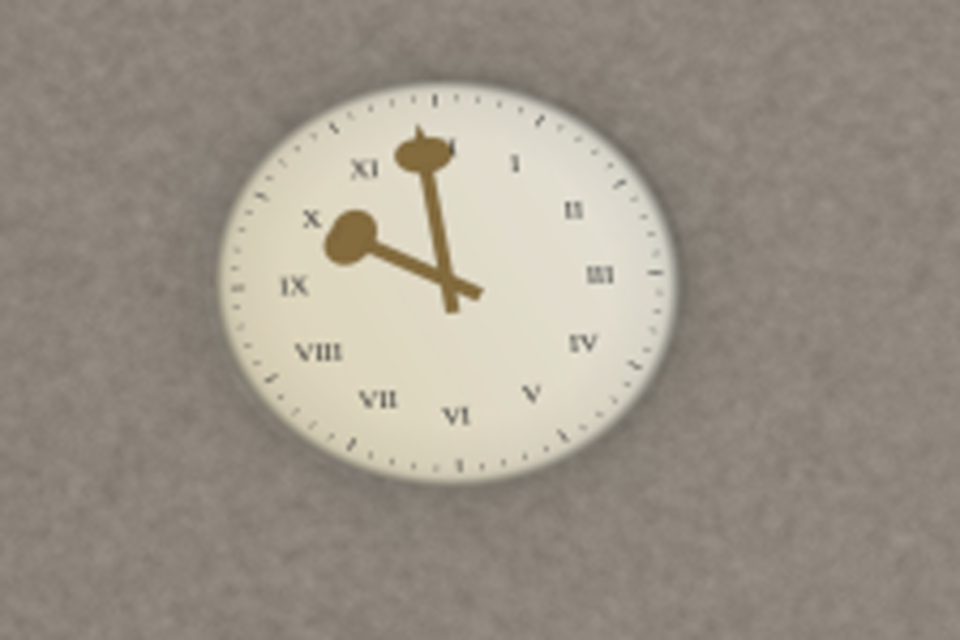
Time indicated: 9h59
